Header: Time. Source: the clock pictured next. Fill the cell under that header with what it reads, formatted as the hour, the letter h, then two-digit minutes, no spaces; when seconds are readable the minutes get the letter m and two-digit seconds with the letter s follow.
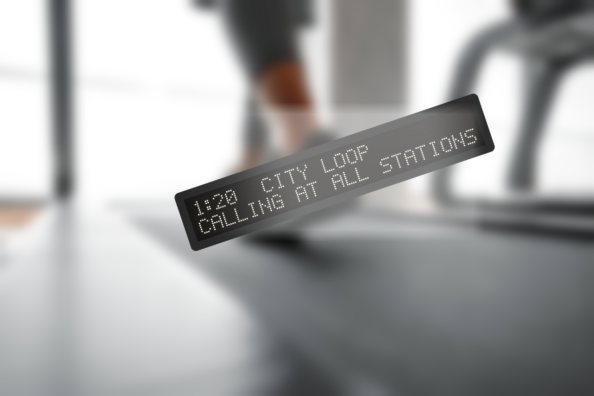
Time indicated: 1h20
